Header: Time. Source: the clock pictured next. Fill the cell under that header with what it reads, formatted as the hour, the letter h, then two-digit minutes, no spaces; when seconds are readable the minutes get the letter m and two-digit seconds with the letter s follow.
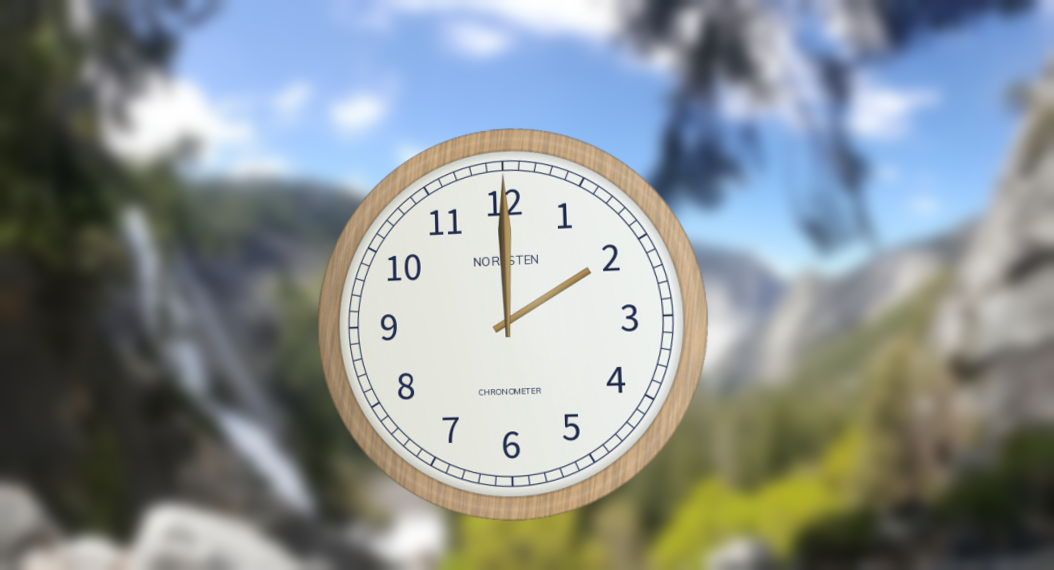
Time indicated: 2h00
